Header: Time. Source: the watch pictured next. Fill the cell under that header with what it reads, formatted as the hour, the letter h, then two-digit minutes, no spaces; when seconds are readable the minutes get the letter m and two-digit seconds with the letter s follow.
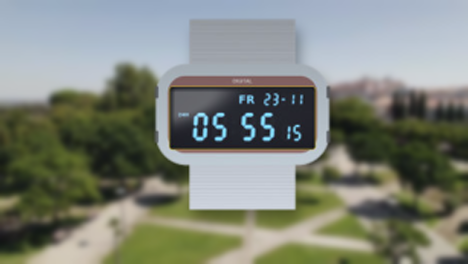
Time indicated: 5h55m15s
